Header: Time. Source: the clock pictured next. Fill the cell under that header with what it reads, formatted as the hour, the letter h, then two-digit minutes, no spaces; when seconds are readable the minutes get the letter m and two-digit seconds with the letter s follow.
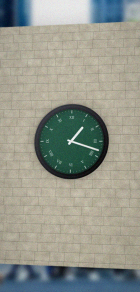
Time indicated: 1h18
